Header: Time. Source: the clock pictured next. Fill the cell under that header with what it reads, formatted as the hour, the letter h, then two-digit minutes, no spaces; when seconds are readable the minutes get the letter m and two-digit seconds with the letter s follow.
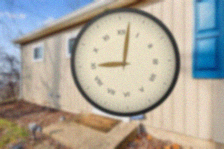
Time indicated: 9h02
